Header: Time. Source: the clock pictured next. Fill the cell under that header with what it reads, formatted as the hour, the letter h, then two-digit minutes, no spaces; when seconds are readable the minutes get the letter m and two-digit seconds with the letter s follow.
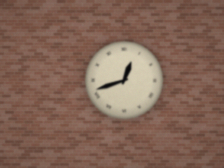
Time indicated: 12h42
